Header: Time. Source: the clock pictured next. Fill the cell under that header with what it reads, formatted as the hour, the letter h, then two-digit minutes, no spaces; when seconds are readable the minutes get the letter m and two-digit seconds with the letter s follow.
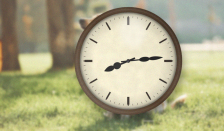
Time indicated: 8h14
